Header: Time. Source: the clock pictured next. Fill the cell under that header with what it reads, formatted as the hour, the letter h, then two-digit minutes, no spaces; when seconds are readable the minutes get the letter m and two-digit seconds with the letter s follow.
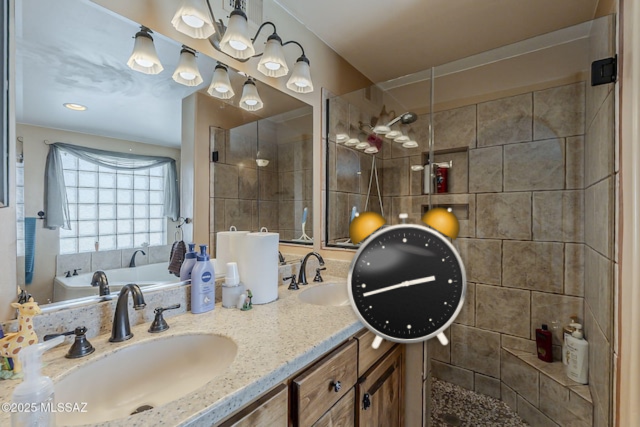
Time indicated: 2h43
